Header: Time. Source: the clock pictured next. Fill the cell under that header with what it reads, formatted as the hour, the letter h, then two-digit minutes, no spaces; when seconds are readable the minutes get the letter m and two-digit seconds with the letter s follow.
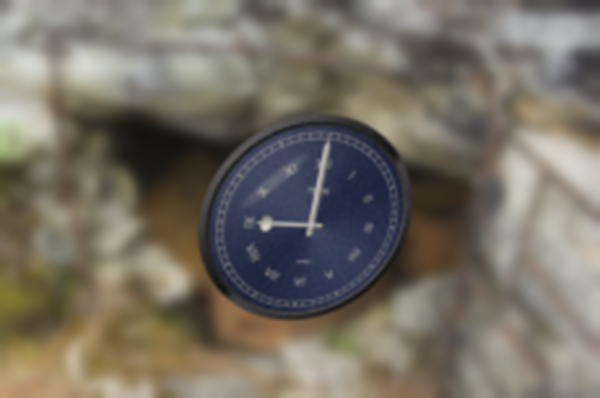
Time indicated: 9h00
